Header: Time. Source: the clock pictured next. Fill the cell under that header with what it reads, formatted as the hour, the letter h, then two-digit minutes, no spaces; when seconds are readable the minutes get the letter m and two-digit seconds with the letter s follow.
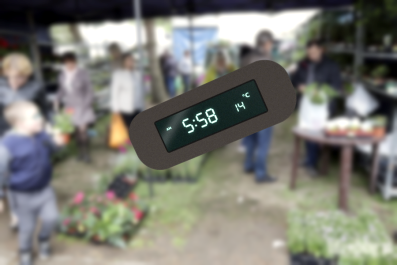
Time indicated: 5h58
